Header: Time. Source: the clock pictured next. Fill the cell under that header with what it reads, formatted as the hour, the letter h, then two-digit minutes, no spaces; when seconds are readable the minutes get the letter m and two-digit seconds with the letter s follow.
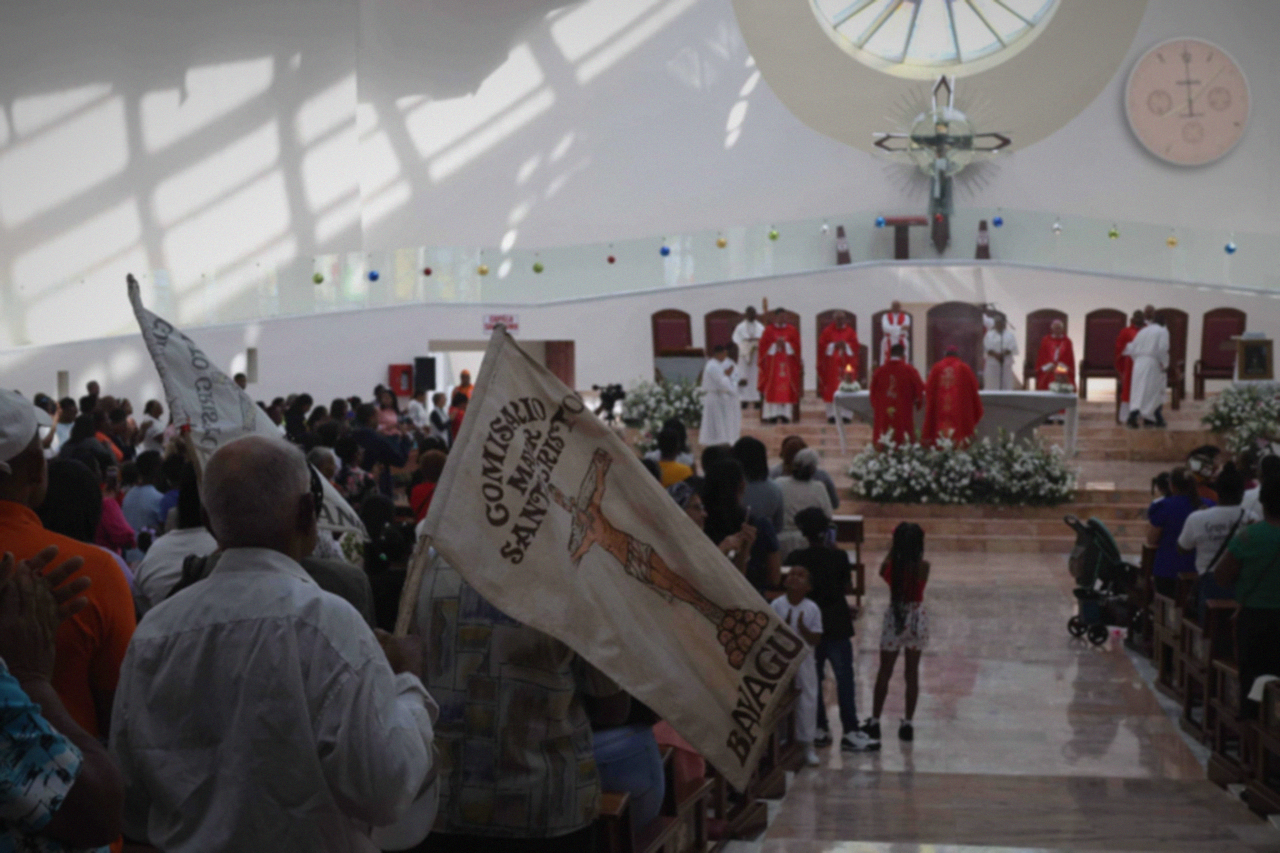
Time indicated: 8h08
